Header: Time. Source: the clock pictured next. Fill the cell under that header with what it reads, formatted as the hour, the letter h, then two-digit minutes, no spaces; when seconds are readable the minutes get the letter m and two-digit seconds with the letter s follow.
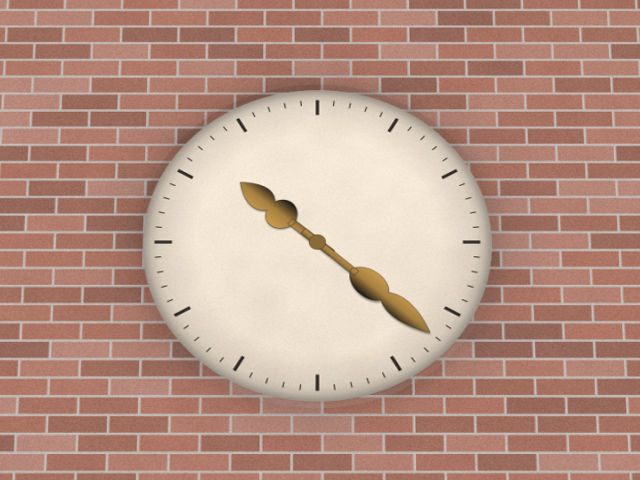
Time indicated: 10h22
